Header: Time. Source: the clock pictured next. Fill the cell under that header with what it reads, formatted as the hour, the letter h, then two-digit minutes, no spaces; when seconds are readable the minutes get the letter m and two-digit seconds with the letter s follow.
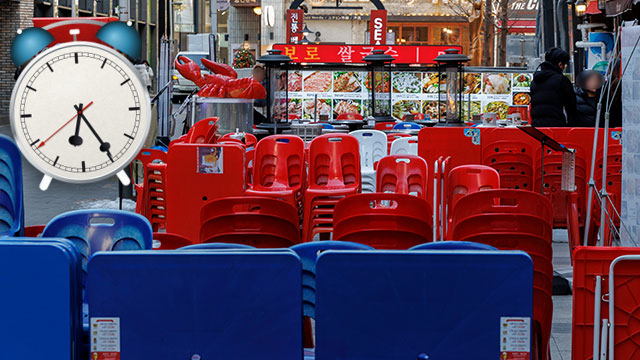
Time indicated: 6h24m39s
